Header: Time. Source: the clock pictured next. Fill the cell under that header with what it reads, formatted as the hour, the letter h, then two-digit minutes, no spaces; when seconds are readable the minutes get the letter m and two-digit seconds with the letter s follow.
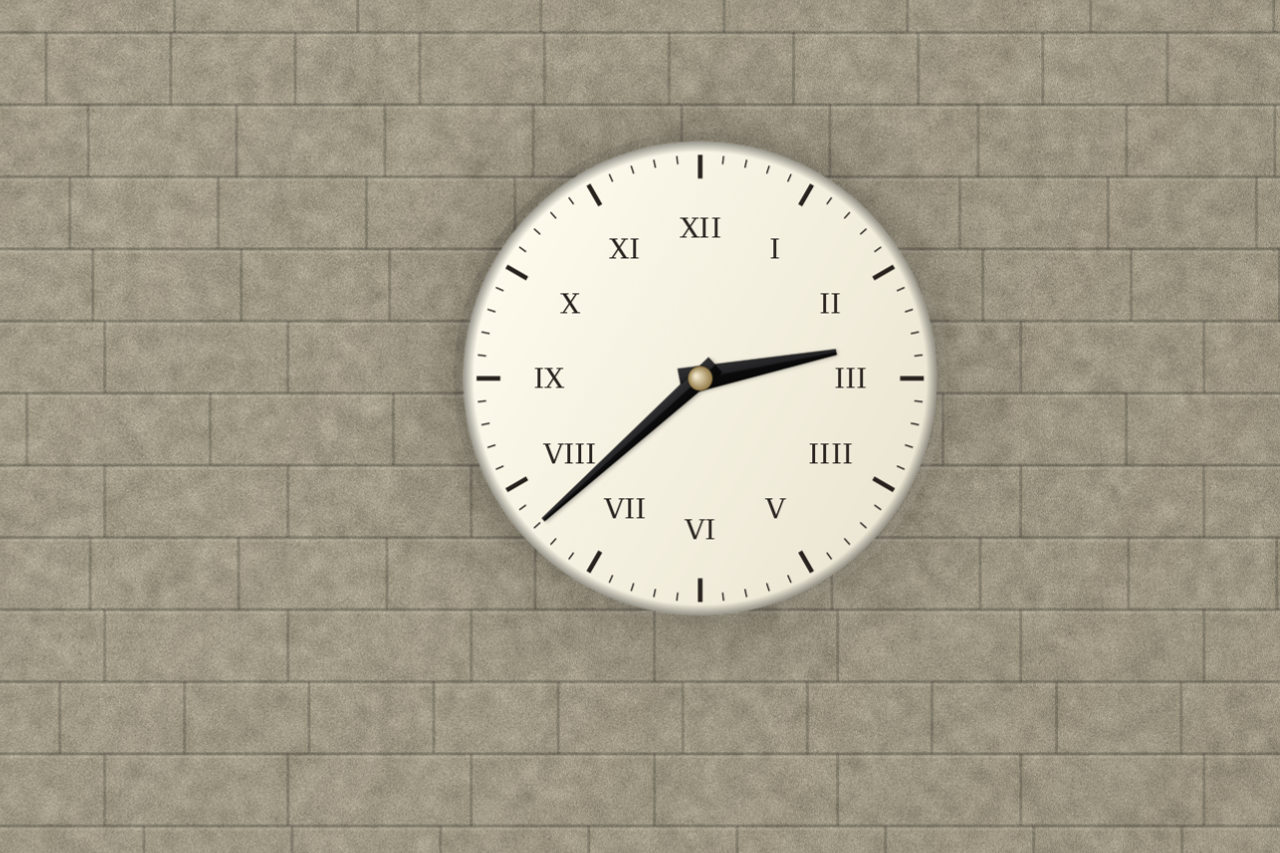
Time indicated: 2h38
